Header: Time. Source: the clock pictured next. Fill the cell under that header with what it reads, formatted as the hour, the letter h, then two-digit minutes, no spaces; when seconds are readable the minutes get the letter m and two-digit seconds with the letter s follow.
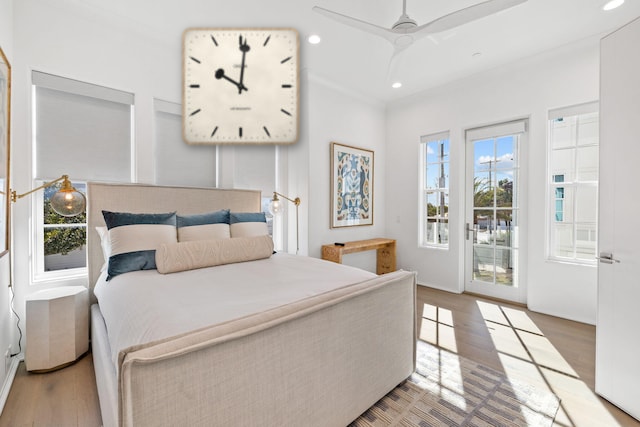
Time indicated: 10h01
